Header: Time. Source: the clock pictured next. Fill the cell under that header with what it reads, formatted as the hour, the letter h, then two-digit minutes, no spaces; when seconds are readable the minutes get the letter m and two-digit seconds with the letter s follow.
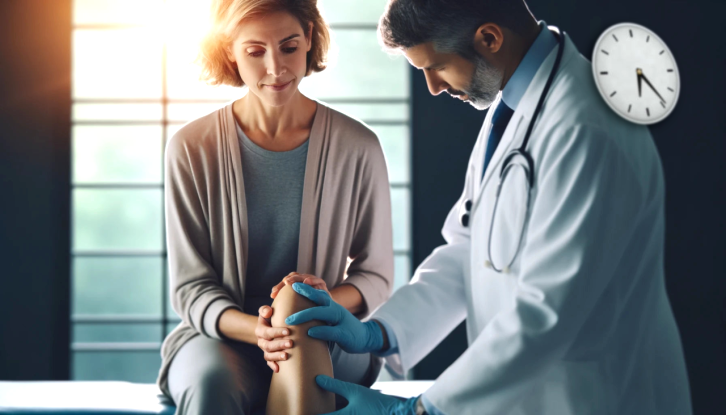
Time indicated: 6h24
